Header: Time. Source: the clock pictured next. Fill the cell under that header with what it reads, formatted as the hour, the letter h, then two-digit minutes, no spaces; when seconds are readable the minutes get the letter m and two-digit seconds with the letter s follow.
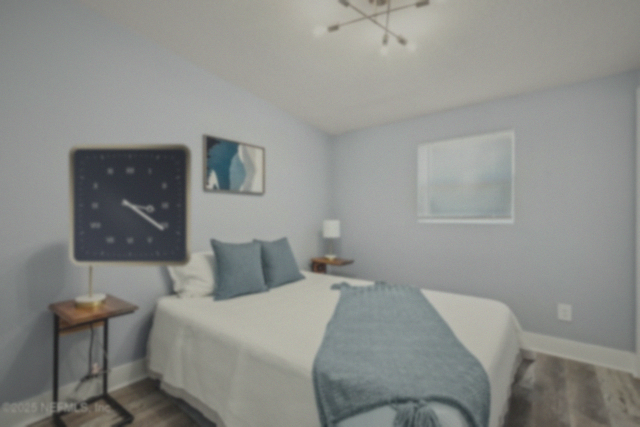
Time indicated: 3h21
